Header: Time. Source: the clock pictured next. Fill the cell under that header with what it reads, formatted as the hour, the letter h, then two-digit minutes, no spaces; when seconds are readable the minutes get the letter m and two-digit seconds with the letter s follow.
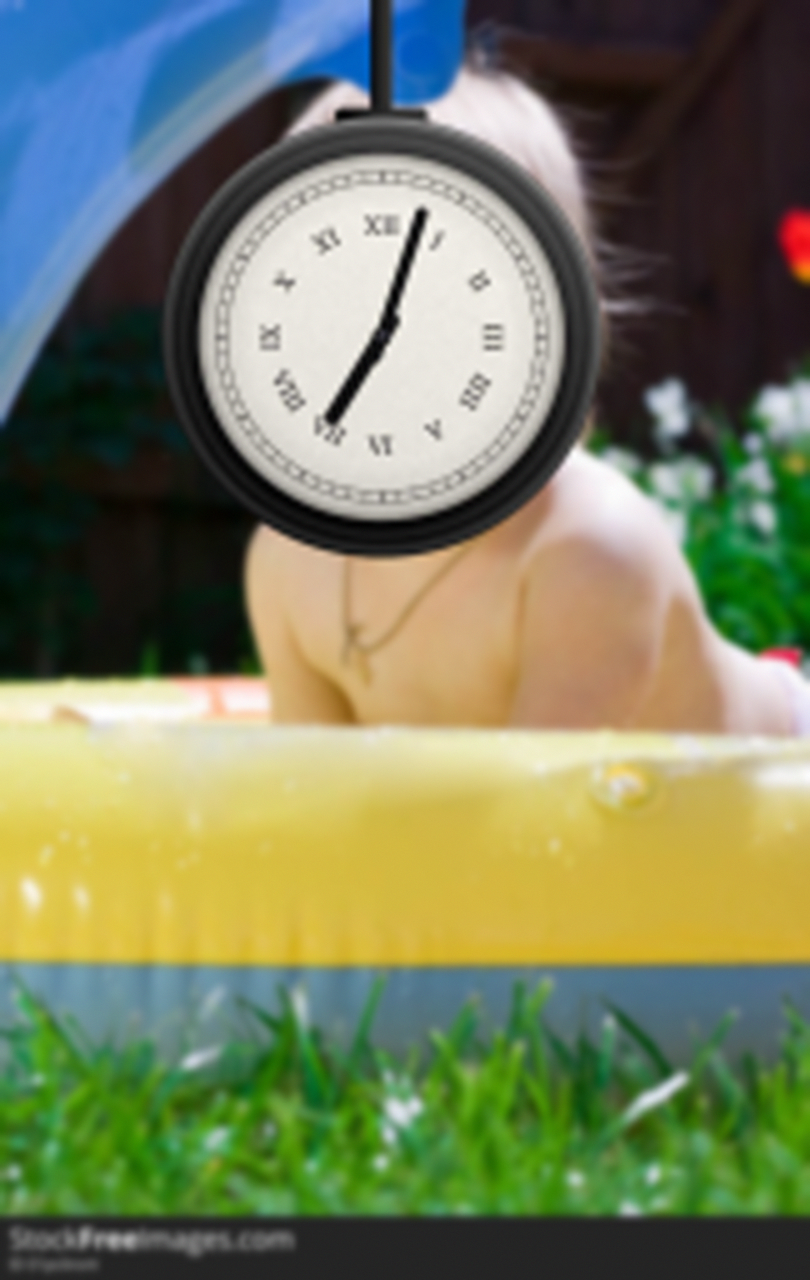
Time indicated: 7h03
